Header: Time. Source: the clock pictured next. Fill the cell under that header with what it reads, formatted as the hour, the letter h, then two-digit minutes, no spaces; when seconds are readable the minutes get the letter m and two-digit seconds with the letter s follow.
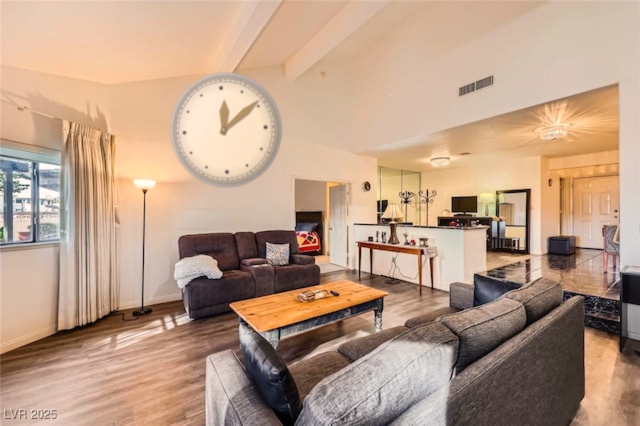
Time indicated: 12h09
